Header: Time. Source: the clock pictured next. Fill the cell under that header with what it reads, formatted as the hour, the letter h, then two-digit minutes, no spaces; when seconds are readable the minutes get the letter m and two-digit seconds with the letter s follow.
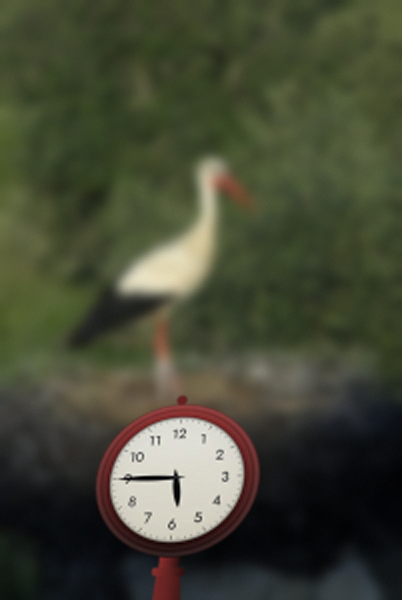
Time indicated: 5h45
